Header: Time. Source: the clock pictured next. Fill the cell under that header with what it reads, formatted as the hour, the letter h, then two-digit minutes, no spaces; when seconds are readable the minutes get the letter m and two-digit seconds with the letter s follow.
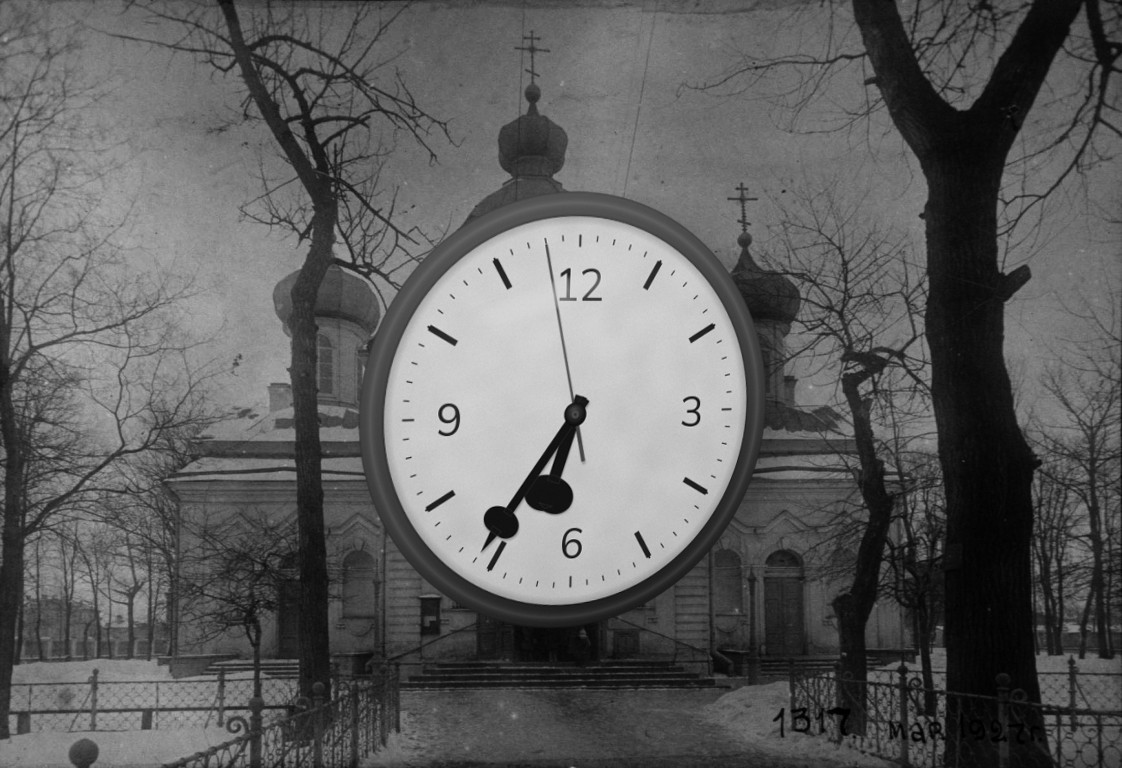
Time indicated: 6h35m58s
